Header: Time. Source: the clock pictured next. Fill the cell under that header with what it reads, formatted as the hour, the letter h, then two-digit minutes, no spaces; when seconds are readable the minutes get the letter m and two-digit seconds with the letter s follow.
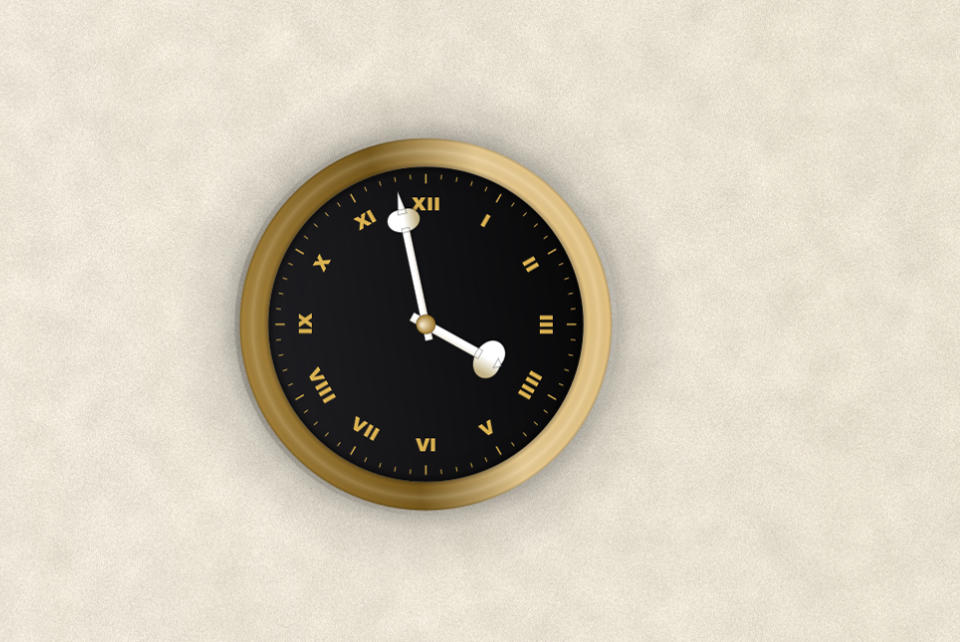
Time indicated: 3h58
